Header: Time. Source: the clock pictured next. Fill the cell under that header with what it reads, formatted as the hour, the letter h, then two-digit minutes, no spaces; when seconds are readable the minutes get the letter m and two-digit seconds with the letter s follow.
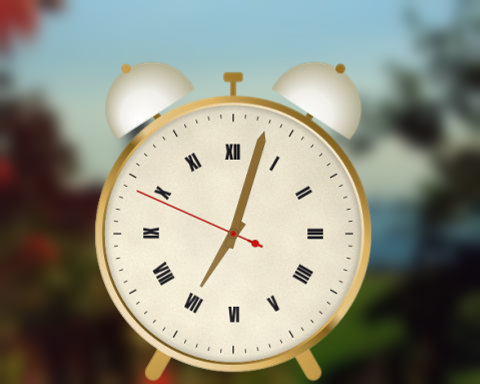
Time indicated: 7h02m49s
